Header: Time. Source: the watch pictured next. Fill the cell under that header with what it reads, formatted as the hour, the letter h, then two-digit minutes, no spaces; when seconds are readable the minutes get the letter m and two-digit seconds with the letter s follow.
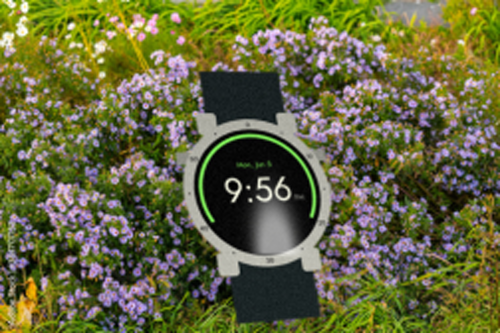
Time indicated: 9h56
